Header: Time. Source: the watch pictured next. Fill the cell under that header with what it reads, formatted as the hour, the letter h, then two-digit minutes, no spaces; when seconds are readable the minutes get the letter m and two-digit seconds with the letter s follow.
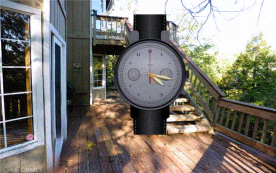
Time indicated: 4h17
